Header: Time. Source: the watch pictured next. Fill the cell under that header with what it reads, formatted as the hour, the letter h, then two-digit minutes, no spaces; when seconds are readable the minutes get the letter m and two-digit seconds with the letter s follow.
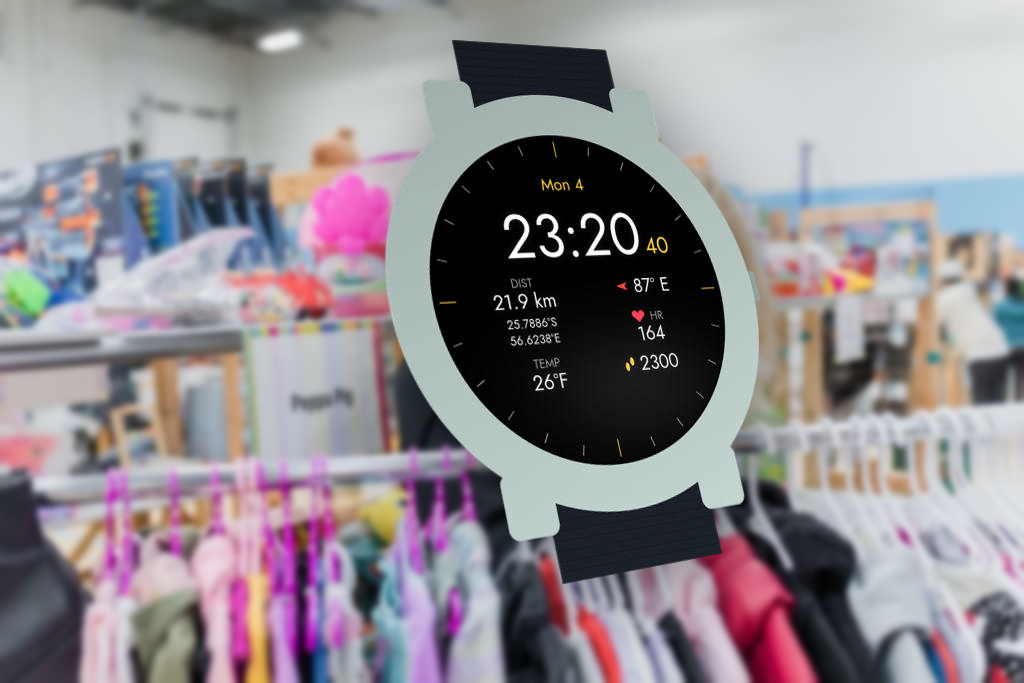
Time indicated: 23h20m40s
